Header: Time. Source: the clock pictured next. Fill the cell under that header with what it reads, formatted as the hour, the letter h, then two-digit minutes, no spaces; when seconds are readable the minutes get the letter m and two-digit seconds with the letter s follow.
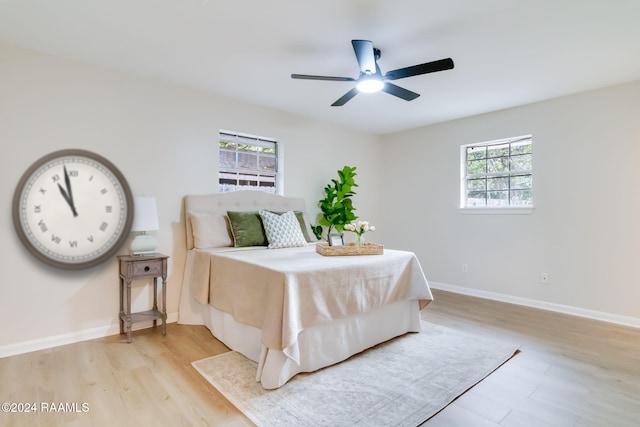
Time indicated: 10h58
